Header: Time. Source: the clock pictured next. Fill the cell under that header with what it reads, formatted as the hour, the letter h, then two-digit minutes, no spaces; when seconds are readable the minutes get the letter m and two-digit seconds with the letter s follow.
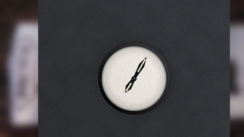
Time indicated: 7h05
